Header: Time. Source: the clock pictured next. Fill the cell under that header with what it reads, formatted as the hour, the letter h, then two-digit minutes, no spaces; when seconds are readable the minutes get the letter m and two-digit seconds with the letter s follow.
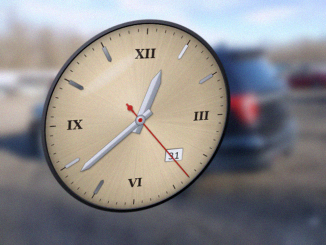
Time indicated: 12h38m23s
